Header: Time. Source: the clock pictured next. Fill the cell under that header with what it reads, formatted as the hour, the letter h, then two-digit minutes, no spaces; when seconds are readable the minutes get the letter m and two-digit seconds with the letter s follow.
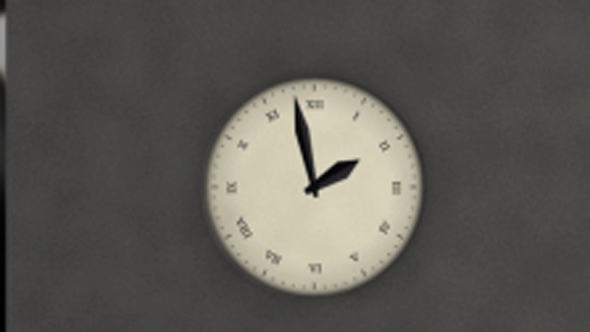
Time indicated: 1h58
